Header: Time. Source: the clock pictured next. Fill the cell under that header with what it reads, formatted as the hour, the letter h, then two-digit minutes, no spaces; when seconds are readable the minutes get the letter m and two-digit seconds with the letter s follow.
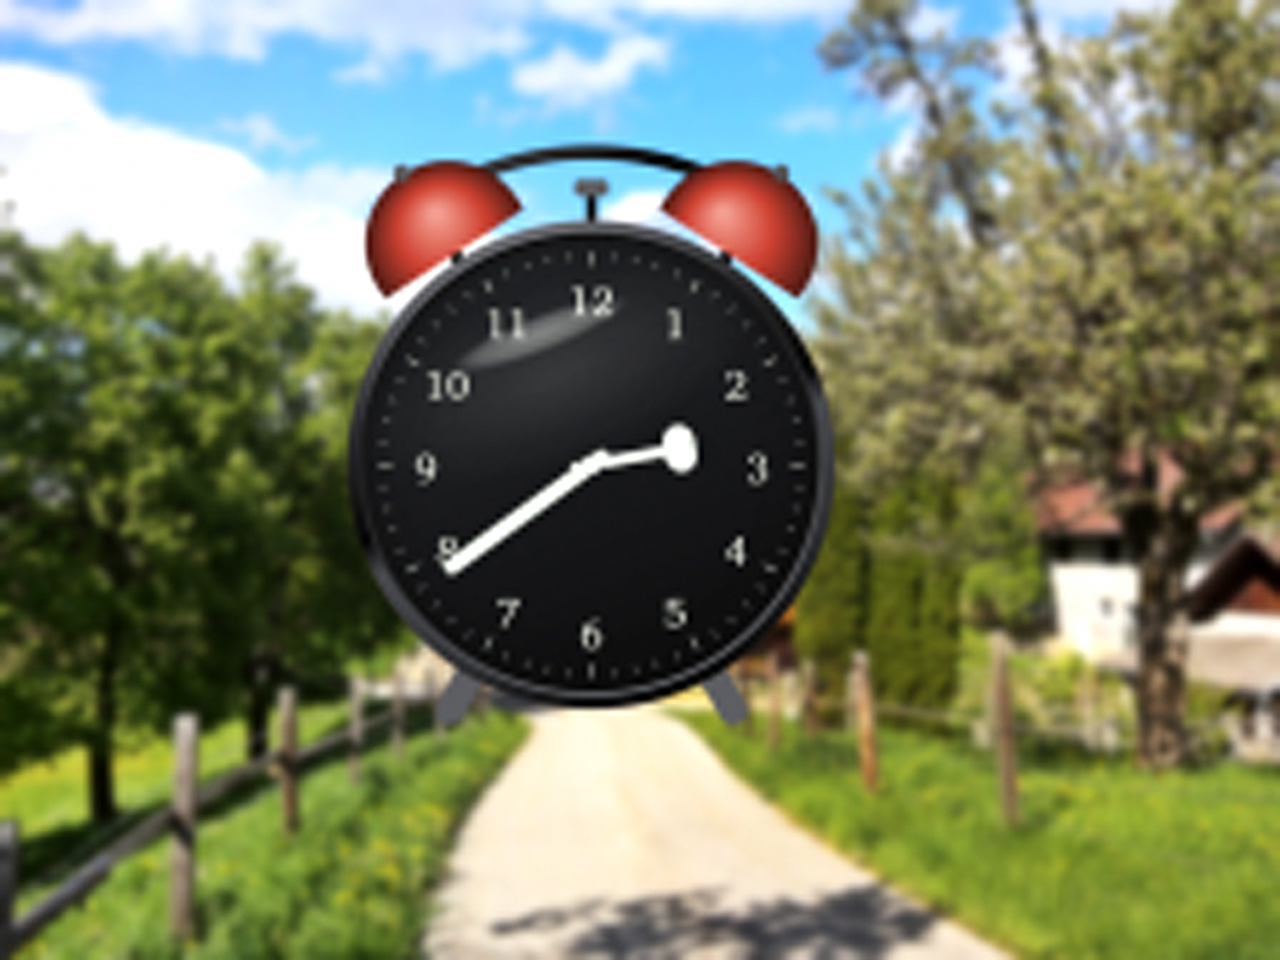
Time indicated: 2h39
